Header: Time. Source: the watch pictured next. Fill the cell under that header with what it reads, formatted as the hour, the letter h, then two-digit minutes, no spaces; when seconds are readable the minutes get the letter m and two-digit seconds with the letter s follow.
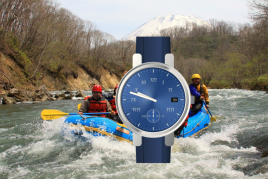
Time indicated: 9h48
